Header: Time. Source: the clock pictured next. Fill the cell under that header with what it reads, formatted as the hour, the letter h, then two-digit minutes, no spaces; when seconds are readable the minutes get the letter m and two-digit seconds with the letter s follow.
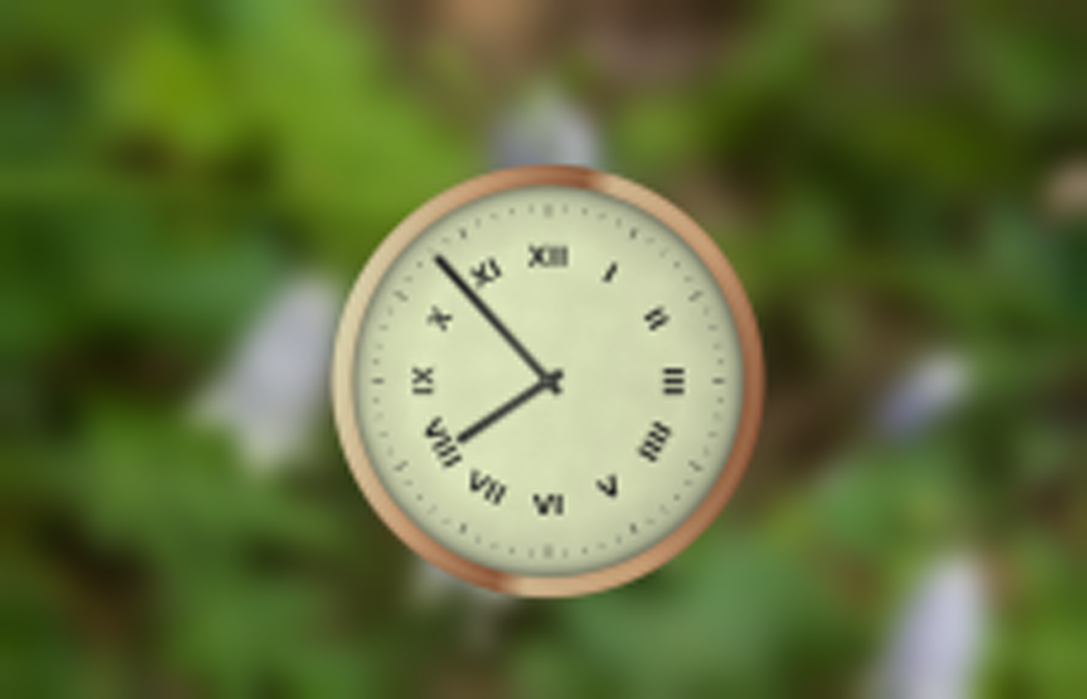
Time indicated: 7h53
